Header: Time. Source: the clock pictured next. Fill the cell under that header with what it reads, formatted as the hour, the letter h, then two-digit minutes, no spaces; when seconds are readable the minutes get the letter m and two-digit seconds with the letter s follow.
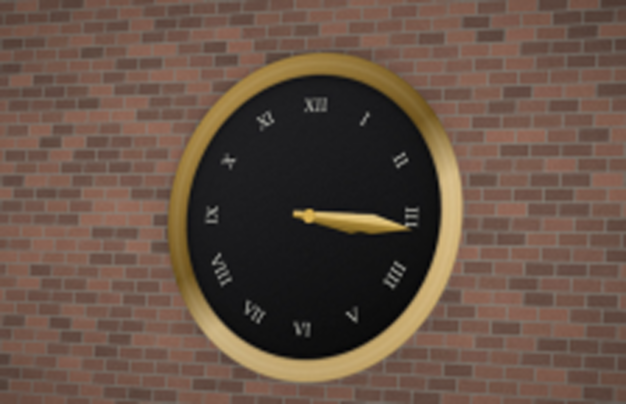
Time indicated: 3h16
